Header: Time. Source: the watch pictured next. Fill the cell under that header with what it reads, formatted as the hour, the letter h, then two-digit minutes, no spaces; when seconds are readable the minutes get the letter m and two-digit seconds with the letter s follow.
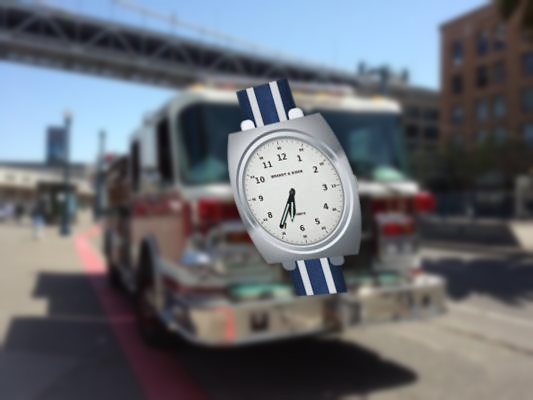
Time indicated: 6h36
